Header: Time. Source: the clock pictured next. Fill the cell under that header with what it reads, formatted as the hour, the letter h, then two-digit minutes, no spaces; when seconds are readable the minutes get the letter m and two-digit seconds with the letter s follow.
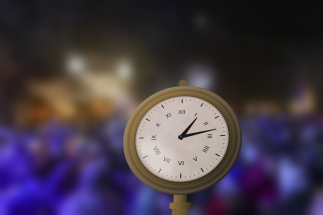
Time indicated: 1h13
